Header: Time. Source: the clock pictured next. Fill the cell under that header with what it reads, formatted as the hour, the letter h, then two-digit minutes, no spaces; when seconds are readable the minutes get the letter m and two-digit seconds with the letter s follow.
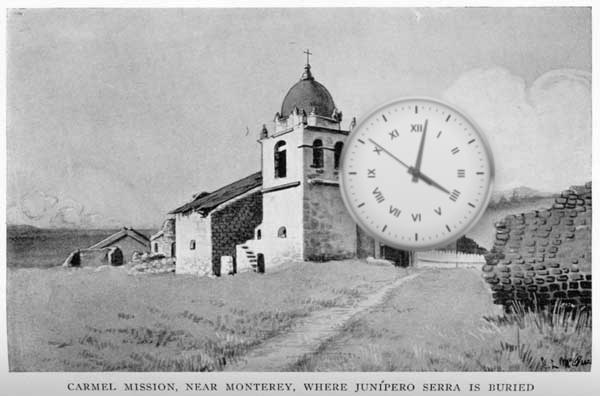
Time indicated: 4h01m51s
